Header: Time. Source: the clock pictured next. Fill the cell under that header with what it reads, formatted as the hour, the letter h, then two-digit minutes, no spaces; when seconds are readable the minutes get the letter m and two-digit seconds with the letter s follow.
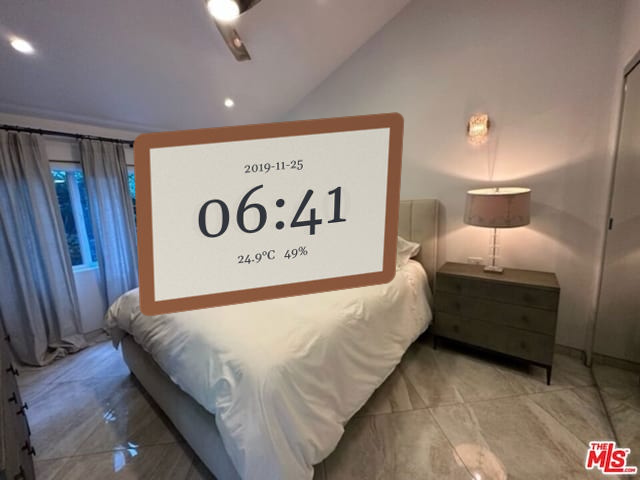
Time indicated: 6h41
